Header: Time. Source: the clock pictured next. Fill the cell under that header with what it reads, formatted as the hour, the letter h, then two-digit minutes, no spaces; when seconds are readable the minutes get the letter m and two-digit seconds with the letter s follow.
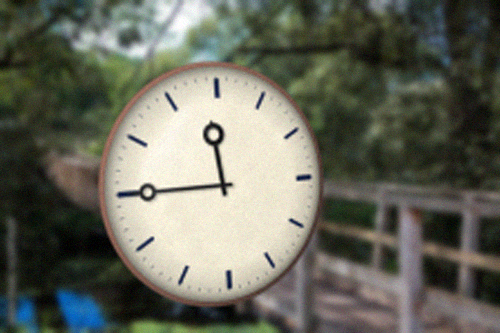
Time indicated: 11h45
